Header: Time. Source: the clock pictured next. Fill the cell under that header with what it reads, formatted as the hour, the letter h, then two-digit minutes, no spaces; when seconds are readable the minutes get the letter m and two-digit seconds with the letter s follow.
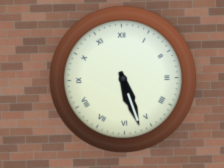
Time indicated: 5h27
